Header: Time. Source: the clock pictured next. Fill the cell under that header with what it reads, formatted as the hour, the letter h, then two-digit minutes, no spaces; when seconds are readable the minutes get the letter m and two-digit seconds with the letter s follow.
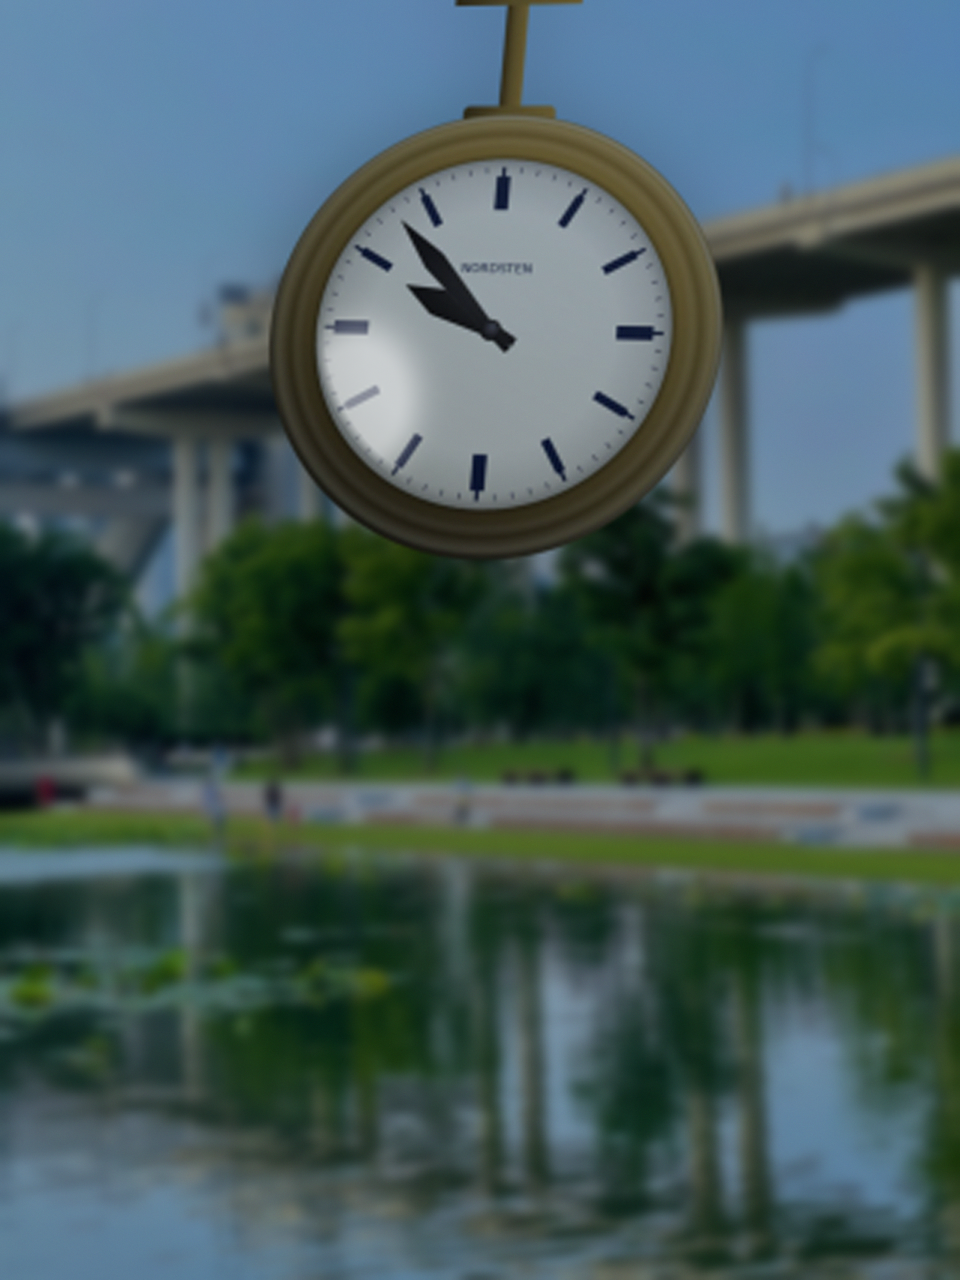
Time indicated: 9h53
